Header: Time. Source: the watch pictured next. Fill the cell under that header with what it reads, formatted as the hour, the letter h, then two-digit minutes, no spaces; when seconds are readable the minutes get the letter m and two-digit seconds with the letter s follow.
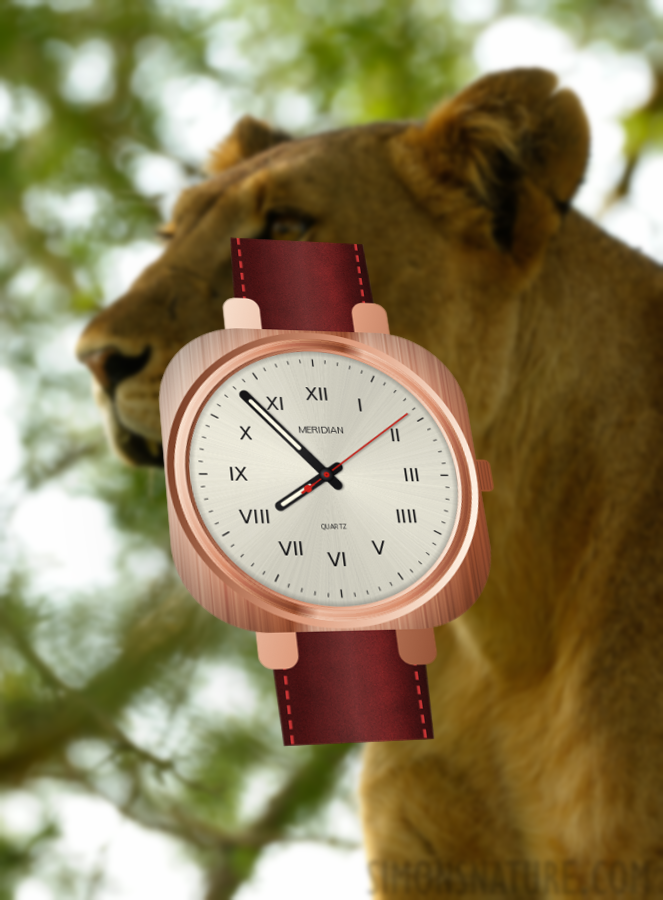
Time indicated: 7h53m09s
